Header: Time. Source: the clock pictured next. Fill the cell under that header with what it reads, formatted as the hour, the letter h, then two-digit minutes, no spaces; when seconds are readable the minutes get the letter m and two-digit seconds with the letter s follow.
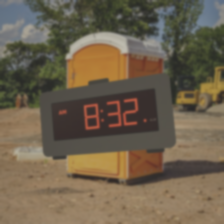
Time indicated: 8h32
